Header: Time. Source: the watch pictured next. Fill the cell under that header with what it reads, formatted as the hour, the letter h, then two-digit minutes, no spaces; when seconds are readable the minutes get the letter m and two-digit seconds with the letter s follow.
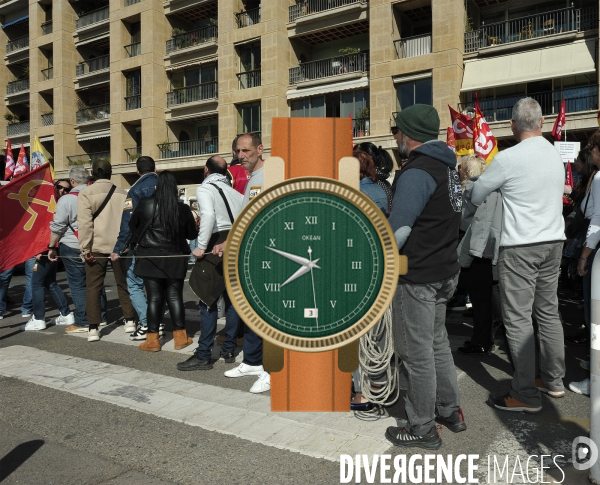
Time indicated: 7h48m29s
